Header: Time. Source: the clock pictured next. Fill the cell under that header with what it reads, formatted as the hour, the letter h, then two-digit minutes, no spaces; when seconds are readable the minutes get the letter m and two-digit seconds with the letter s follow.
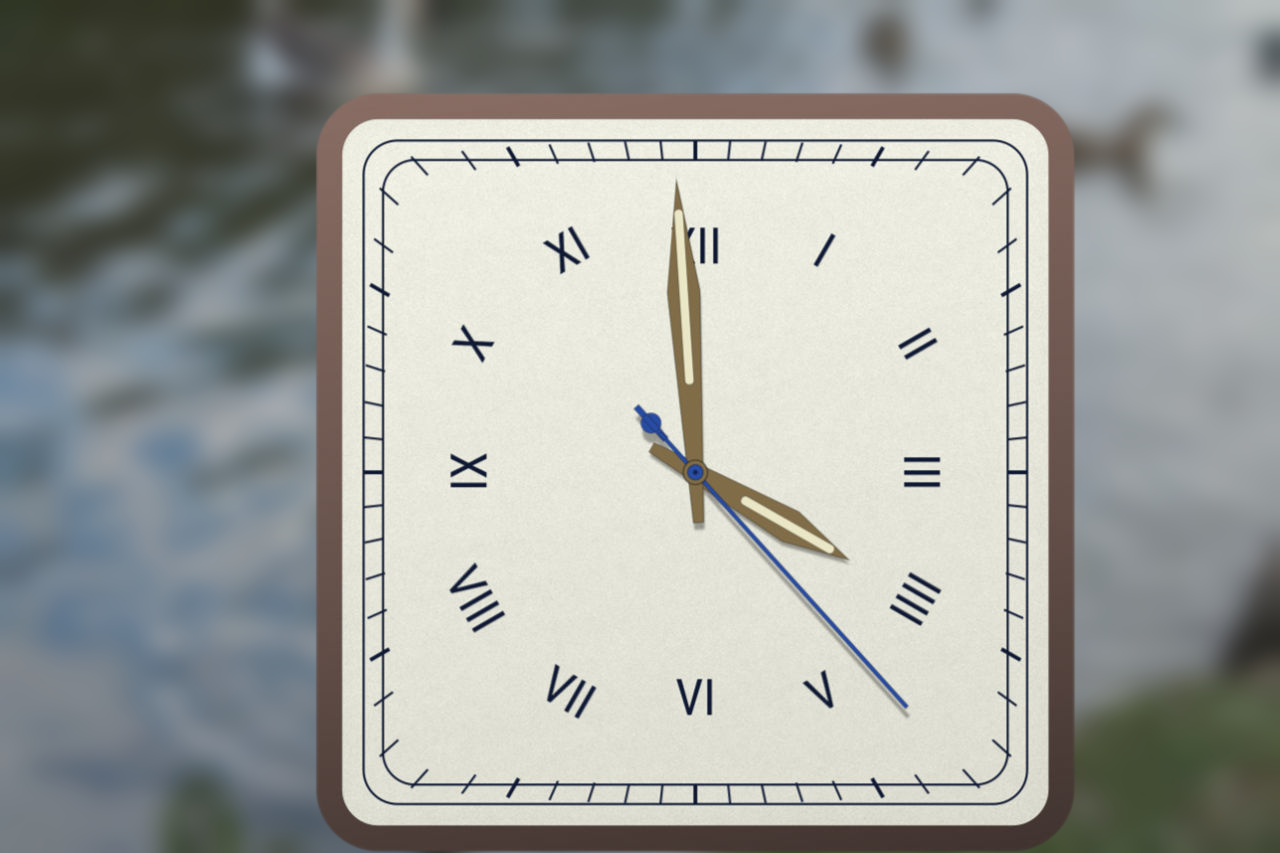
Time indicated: 3h59m23s
